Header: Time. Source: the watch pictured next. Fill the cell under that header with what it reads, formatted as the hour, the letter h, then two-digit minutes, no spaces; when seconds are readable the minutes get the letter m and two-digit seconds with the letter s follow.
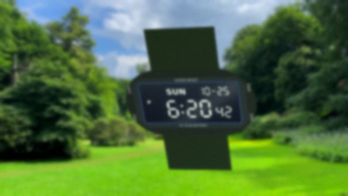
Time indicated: 6h20m42s
